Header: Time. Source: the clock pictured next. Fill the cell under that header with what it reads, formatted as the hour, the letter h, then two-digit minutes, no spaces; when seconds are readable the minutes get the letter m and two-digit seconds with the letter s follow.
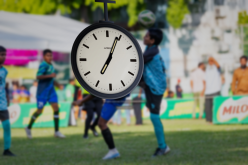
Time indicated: 7h04
